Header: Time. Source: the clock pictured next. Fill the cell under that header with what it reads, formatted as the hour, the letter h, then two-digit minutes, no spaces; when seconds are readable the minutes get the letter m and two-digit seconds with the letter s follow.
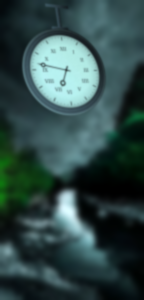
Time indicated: 6h47
